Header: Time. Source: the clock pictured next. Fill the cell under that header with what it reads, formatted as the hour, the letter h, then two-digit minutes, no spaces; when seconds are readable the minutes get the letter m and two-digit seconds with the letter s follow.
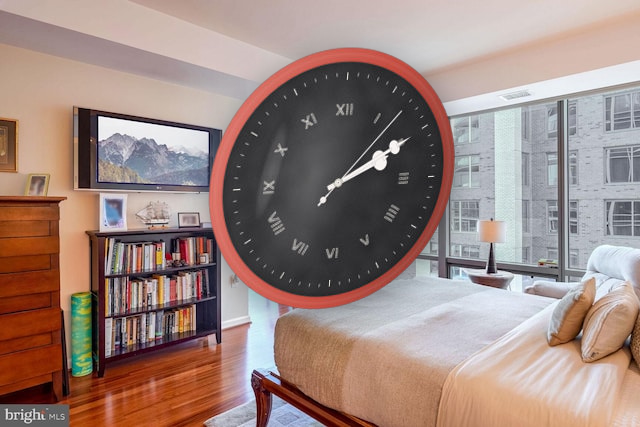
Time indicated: 2h10m07s
